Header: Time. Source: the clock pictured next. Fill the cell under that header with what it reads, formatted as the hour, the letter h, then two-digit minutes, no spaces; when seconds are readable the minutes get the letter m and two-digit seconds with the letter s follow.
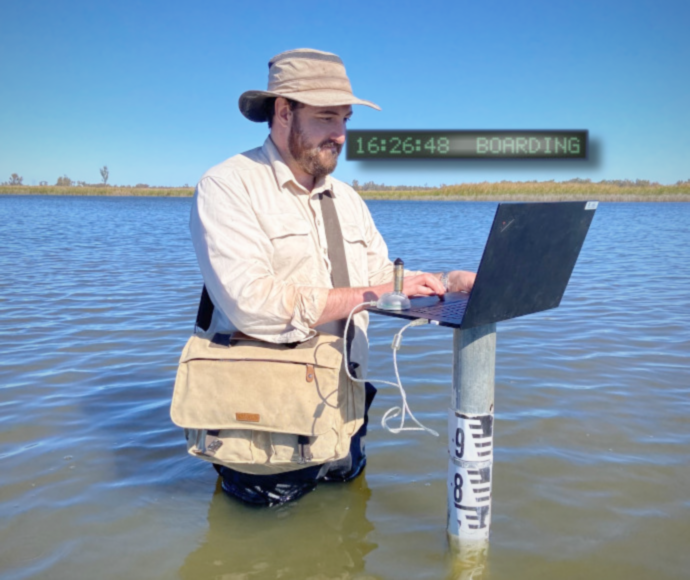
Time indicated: 16h26m48s
